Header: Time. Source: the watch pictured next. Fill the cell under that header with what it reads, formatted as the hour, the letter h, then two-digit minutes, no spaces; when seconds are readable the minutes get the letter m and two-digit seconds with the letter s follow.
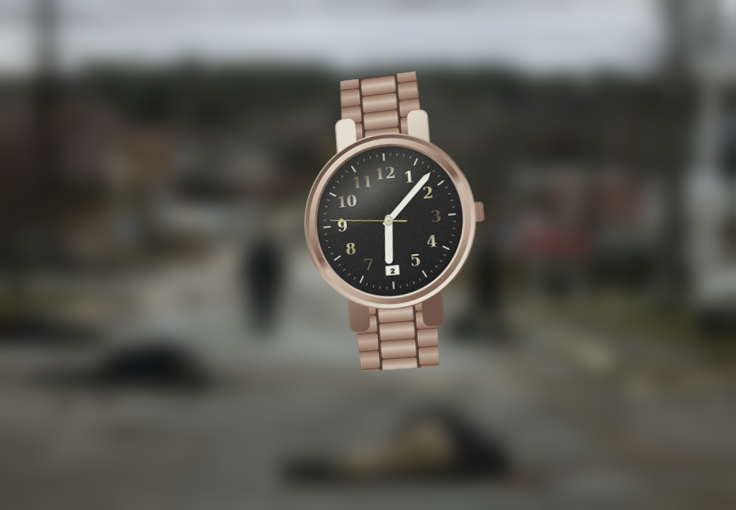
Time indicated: 6h07m46s
